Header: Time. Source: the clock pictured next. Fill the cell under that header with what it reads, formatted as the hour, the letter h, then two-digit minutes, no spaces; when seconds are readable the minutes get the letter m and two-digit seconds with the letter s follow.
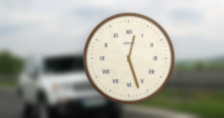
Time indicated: 12h27
